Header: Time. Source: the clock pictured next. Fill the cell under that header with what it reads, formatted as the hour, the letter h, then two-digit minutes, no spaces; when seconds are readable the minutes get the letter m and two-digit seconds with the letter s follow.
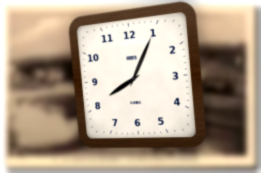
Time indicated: 8h05
